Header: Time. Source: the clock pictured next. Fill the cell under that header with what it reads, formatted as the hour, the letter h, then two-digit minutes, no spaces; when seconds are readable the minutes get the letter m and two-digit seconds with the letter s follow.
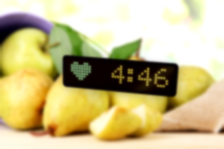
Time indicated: 4h46
